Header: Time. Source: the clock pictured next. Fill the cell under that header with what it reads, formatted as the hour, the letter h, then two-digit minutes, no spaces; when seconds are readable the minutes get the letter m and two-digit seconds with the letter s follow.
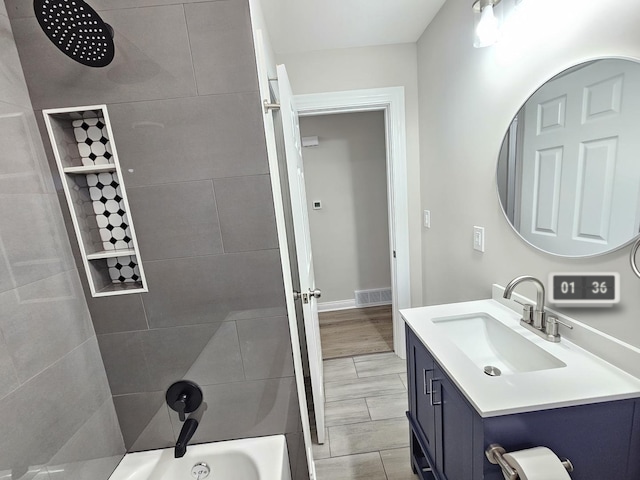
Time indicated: 1h36
